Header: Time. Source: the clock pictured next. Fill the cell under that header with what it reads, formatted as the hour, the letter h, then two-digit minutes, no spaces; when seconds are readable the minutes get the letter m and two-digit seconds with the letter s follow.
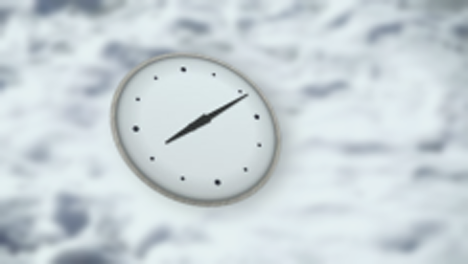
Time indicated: 8h11
